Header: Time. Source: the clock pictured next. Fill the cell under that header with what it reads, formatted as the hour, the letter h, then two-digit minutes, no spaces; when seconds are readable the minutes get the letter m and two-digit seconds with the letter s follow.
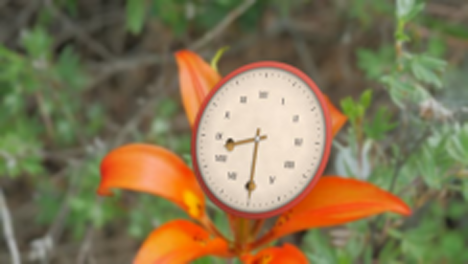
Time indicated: 8h30
